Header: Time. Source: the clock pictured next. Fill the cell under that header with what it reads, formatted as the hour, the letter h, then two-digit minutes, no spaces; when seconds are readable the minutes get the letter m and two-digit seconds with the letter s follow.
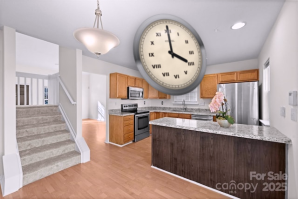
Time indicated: 4h00
